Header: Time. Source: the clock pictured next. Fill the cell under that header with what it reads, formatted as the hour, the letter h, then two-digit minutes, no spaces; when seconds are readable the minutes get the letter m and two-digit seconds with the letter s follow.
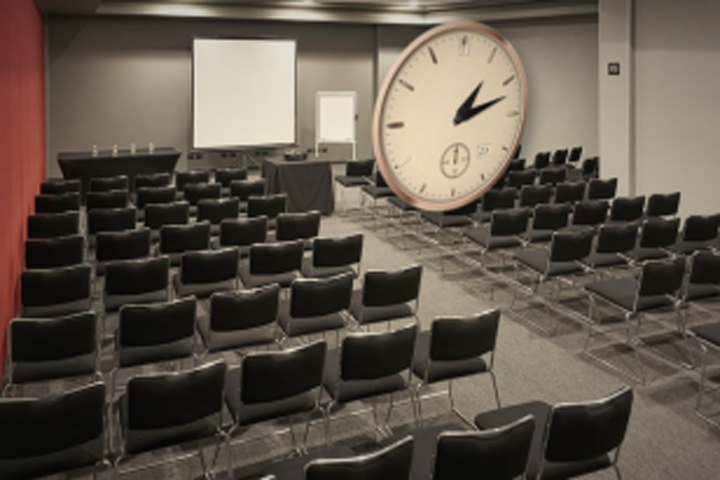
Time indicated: 1h12
